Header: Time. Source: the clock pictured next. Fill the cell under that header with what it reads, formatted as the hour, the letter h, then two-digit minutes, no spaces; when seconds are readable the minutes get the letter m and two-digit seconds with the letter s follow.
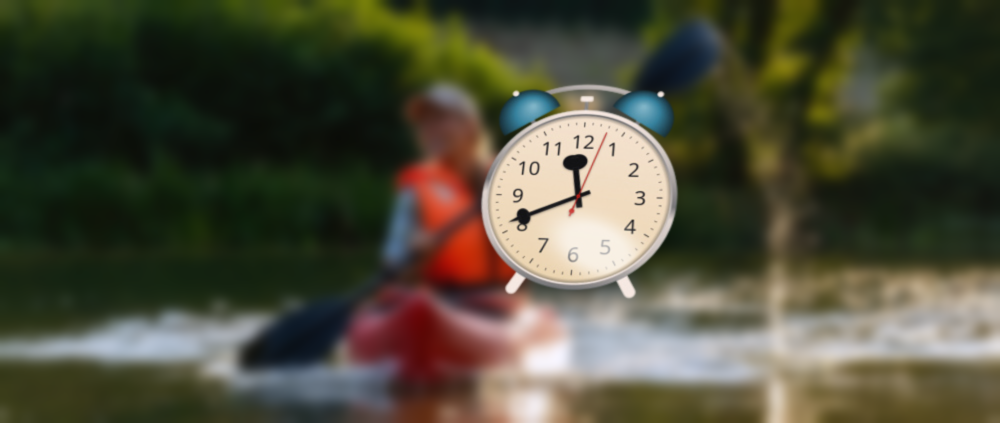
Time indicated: 11h41m03s
